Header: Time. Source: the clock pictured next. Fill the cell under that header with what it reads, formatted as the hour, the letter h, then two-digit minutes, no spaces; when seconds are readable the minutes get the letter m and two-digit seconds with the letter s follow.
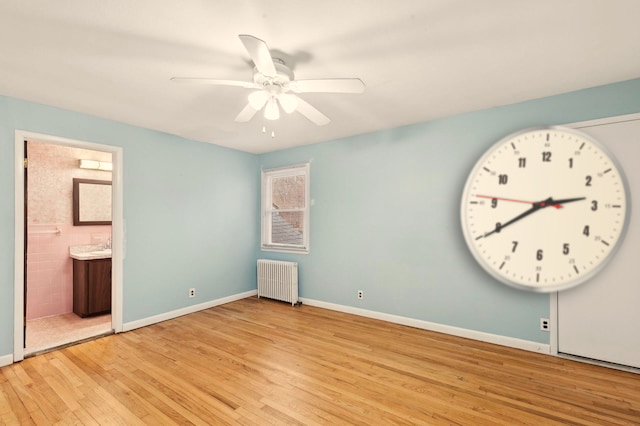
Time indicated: 2h39m46s
